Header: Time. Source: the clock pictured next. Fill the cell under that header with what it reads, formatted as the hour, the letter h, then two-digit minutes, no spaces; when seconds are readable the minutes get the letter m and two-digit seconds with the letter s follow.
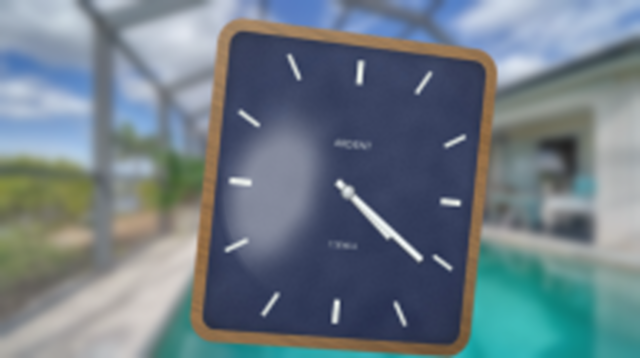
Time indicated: 4h21
